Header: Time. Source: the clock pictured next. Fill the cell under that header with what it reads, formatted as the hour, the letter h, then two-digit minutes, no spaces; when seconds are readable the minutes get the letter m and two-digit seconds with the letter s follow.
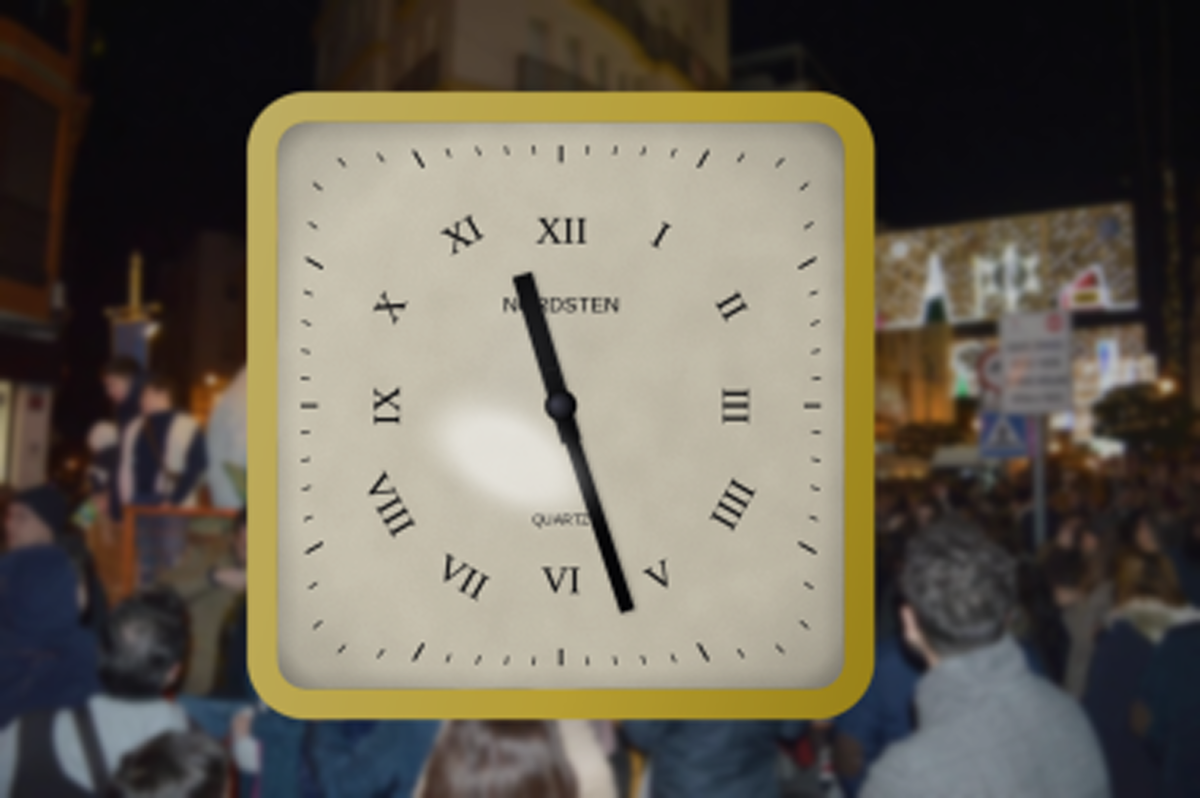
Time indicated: 11h27
